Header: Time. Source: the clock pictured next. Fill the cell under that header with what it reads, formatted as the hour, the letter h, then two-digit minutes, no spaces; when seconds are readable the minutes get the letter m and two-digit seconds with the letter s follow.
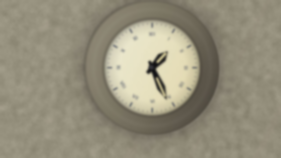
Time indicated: 1h26
